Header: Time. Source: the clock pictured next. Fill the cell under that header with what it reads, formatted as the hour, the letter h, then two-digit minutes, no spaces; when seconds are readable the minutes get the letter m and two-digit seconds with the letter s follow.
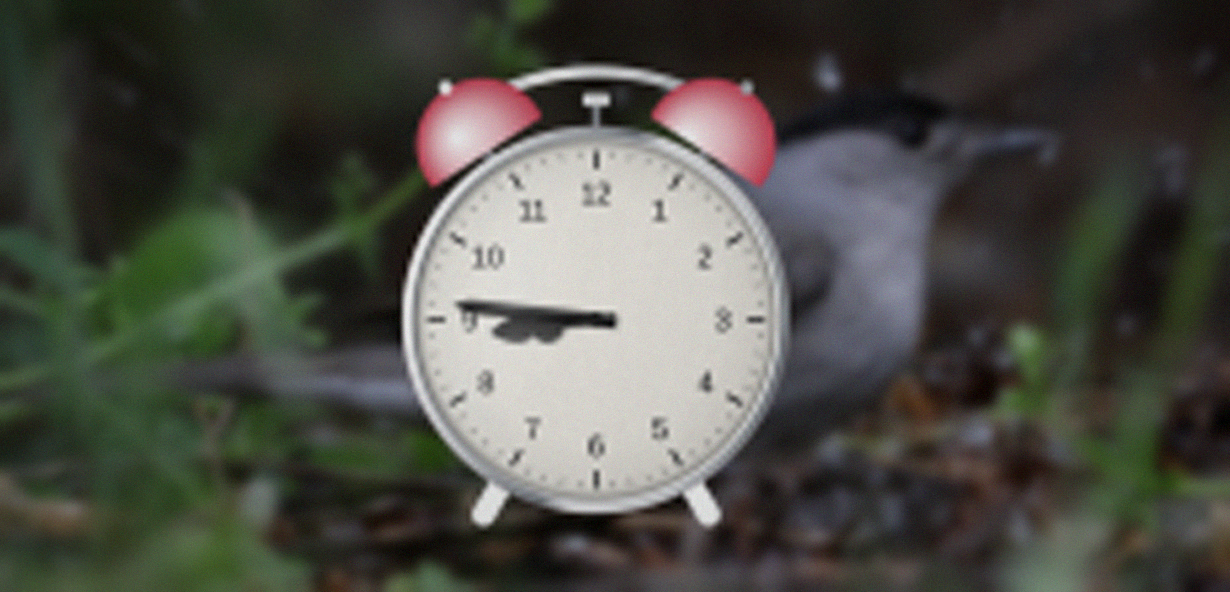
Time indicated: 8h46
